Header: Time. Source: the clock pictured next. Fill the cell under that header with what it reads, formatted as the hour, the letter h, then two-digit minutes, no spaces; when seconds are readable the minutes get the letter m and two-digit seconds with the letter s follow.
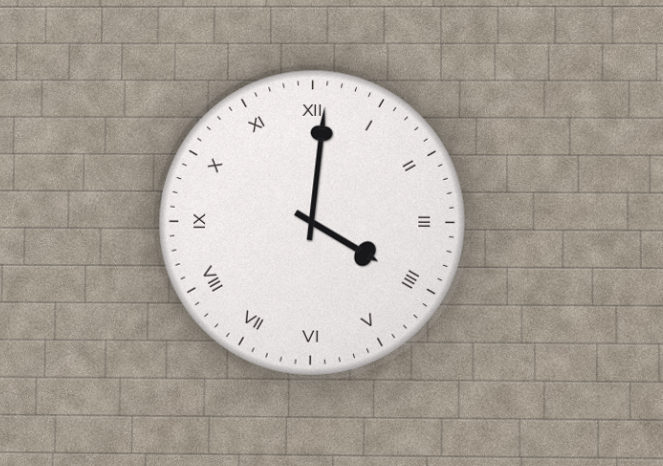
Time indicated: 4h01
